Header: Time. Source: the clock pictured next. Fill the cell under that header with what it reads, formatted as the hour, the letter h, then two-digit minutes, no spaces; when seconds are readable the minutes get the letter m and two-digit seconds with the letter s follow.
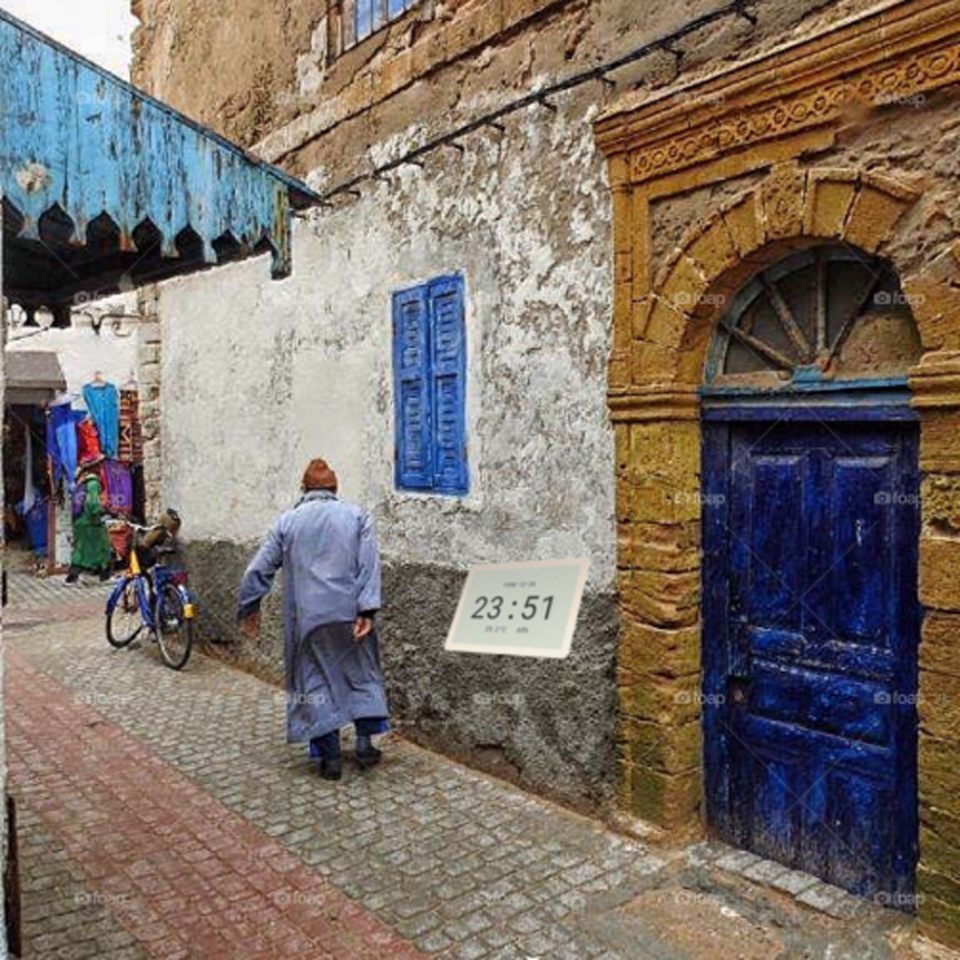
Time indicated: 23h51
